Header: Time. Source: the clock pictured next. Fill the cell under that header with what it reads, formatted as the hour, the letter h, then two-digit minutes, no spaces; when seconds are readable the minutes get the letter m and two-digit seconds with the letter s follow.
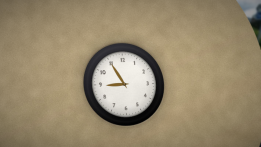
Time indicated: 8h55
